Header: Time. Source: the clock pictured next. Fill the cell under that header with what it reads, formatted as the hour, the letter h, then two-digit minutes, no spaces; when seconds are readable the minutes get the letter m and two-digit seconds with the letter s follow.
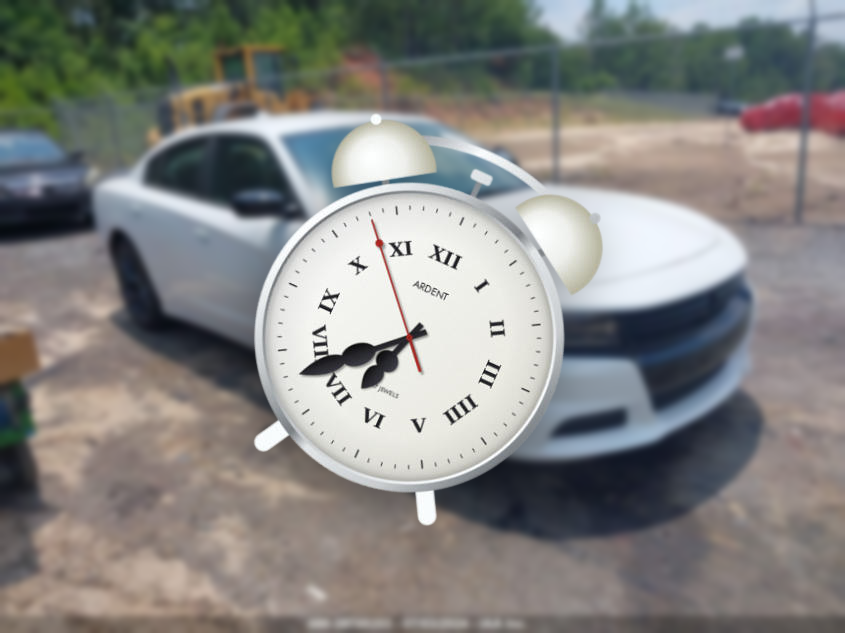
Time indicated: 6h37m53s
